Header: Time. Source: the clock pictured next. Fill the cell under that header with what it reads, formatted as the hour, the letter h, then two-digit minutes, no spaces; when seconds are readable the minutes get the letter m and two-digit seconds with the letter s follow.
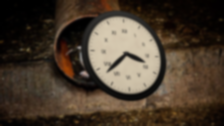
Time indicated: 3h38
